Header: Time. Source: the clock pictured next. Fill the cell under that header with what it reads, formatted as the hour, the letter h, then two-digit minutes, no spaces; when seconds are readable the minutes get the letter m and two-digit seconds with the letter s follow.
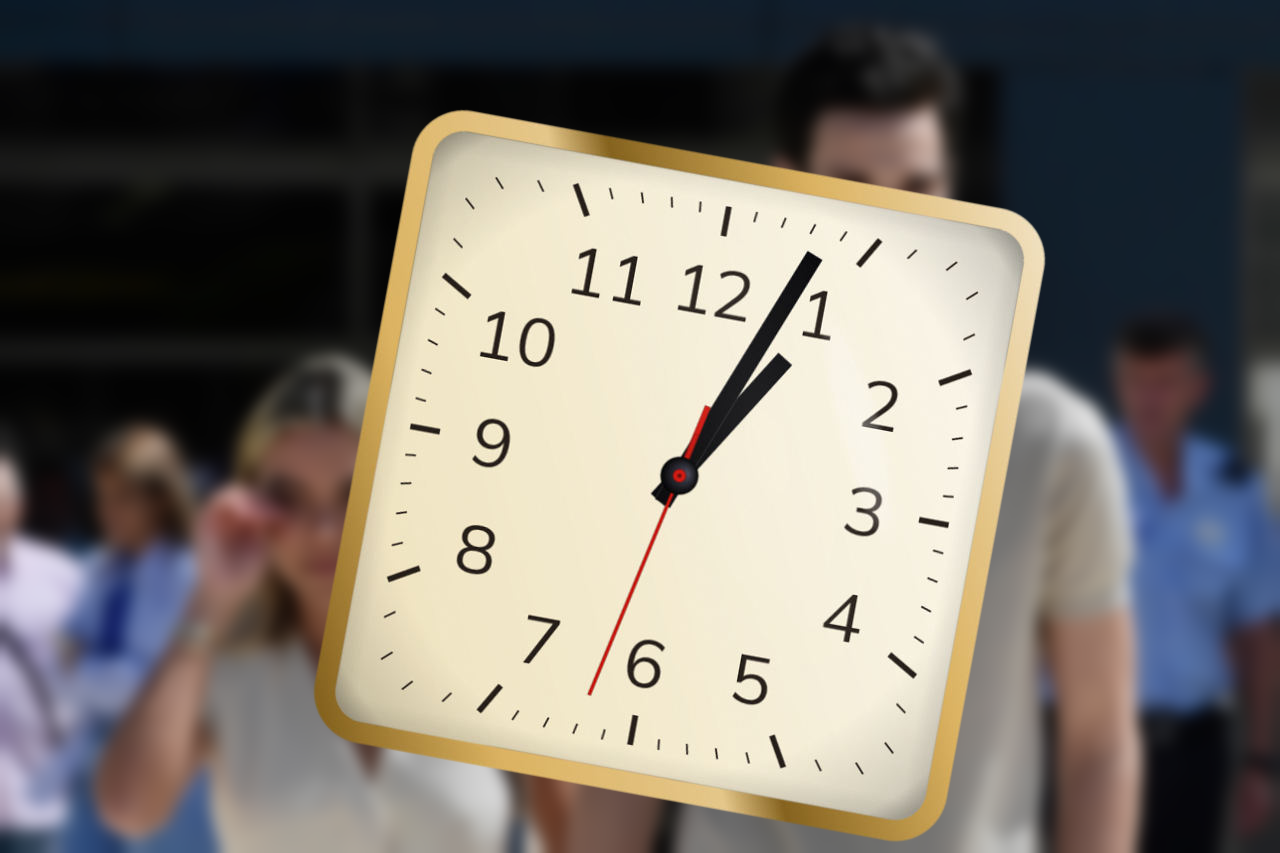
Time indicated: 1h03m32s
